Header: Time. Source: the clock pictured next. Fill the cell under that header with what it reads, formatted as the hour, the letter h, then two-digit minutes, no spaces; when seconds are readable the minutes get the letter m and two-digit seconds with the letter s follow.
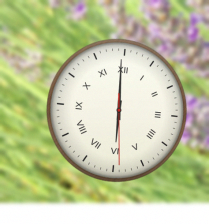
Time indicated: 5h59m29s
